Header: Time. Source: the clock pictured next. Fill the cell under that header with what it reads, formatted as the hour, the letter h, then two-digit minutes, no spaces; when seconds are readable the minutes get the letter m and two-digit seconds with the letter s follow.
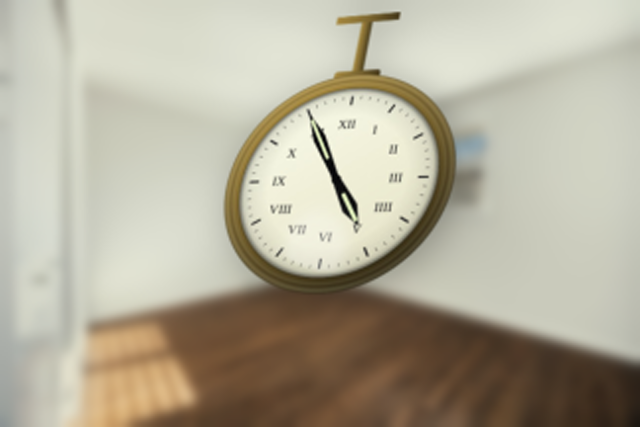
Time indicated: 4h55
